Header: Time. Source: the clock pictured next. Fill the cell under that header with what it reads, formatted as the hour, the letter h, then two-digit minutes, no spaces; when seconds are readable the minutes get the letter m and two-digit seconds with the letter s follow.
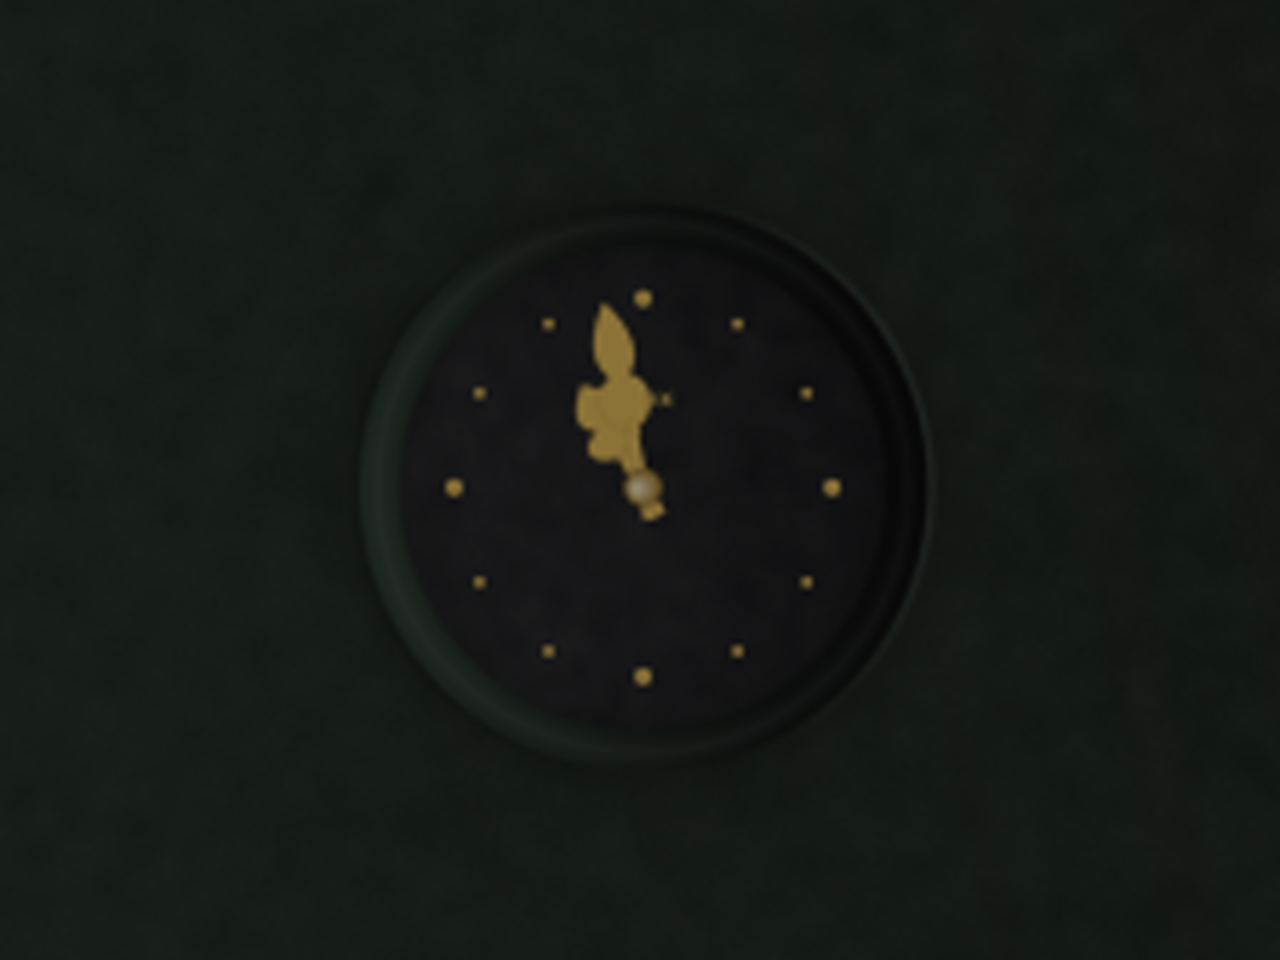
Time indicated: 10h58
